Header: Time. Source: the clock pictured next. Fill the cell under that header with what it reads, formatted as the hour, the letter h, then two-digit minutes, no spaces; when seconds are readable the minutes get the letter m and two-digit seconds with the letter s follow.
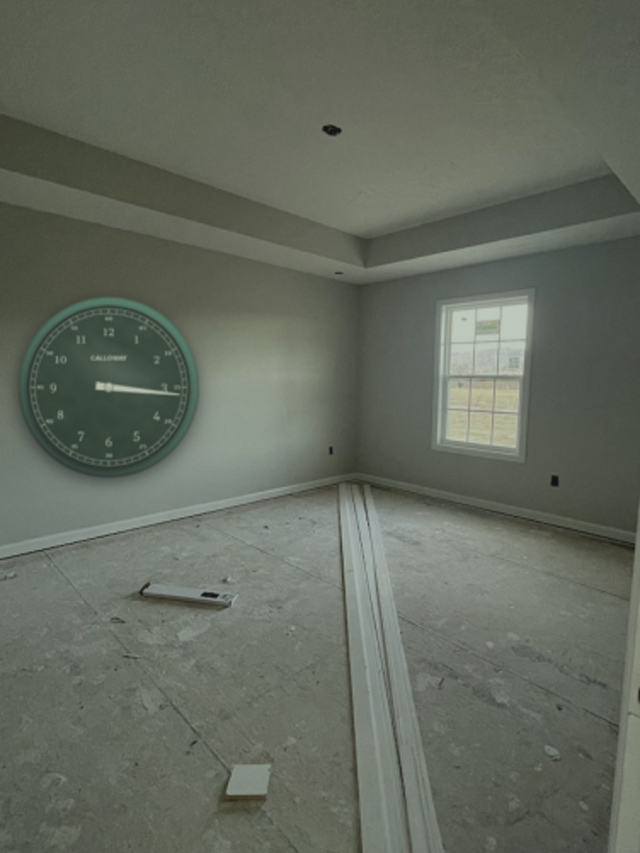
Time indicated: 3h16
